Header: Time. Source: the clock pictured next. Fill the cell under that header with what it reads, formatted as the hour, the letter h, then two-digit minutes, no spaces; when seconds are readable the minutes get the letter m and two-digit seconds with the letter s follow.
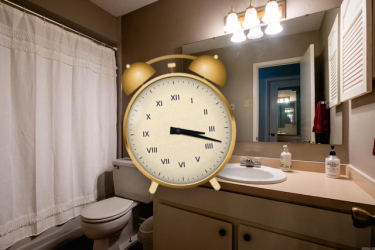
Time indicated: 3h18
